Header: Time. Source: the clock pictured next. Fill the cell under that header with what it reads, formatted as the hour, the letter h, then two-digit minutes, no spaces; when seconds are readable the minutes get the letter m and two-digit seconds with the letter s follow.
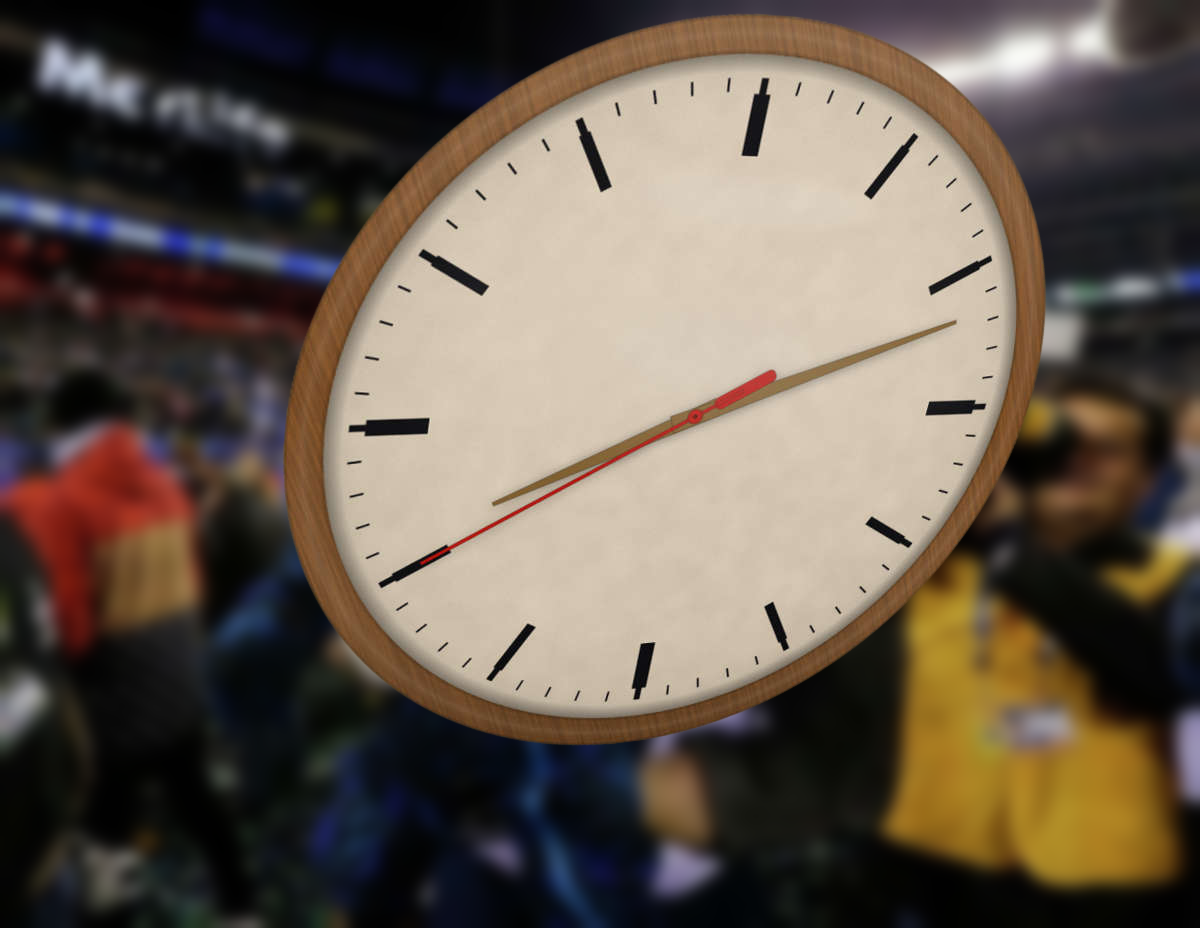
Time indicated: 8h11m40s
